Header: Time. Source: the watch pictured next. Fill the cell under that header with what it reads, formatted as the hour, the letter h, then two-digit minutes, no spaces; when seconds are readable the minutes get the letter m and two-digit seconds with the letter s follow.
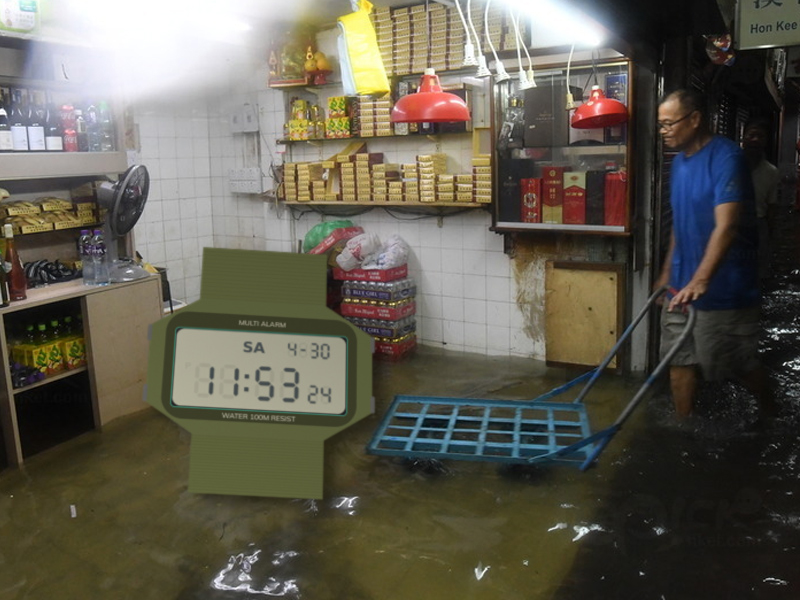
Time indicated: 11h53m24s
